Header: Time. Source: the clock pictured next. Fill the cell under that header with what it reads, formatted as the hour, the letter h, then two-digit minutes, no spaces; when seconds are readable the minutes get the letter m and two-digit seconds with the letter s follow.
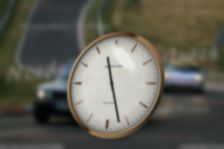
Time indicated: 11h27
